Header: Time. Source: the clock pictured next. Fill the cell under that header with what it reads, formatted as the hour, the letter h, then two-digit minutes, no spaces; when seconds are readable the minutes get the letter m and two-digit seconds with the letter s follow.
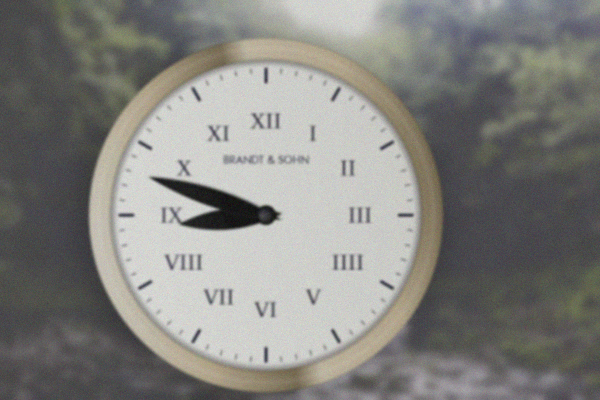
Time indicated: 8h48
